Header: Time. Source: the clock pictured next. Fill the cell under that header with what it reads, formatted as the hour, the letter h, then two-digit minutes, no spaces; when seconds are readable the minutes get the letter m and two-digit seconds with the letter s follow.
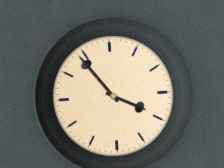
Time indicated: 3h54
